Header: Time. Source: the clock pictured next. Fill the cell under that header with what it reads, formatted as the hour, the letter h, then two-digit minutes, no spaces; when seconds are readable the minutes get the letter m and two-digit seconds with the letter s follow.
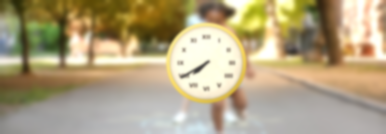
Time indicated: 7h40
